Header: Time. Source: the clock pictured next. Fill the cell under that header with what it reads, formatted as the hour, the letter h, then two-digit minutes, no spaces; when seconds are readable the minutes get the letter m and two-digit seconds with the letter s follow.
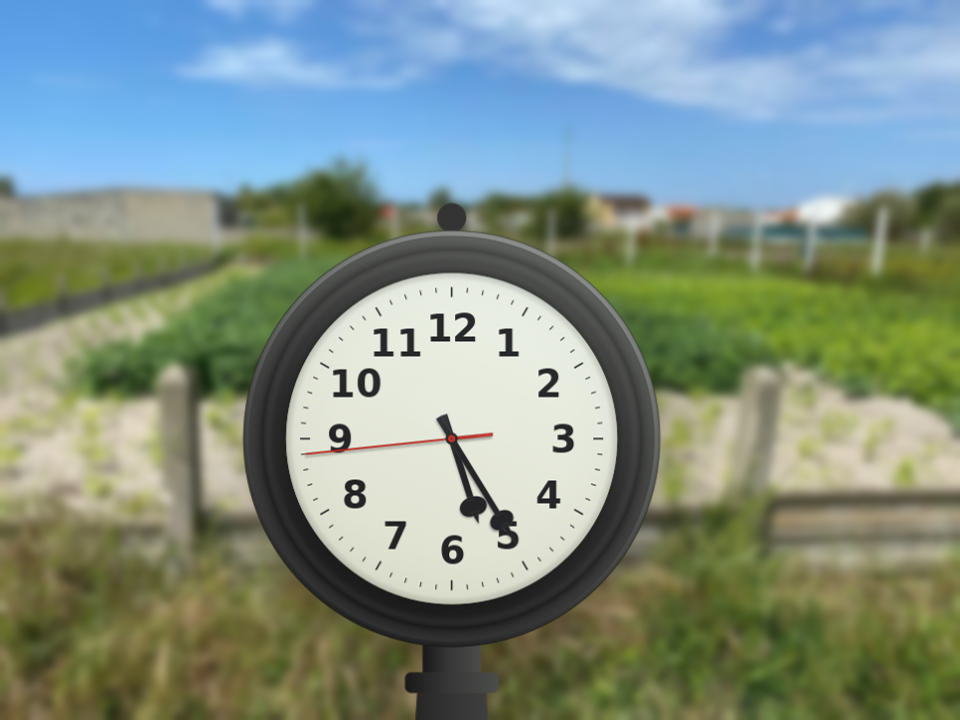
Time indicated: 5h24m44s
